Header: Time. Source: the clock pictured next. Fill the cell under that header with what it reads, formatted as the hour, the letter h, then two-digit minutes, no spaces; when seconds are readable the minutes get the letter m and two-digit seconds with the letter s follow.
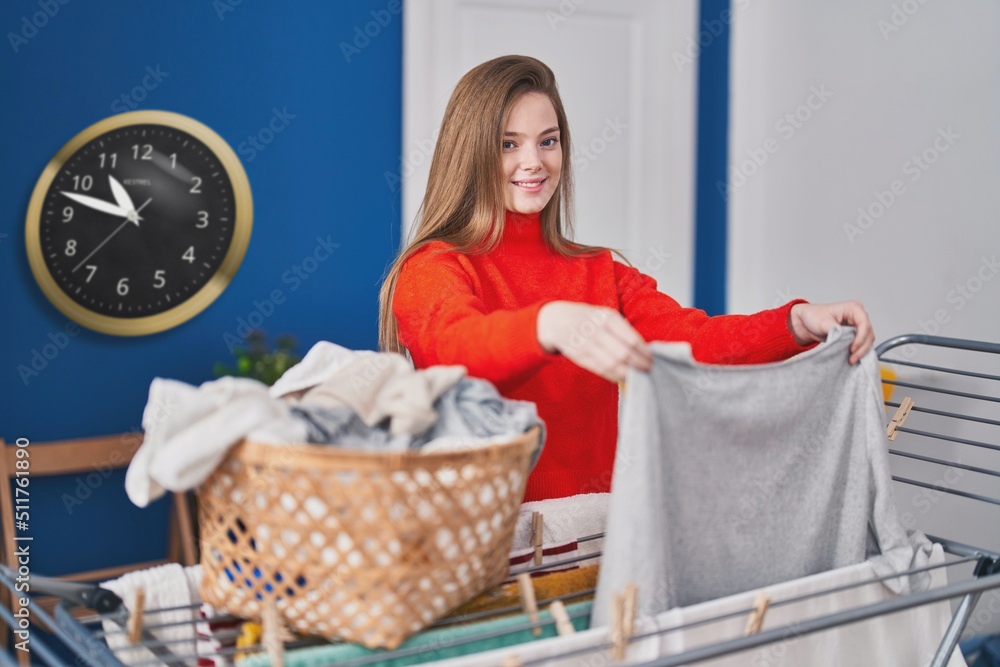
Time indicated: 10h47m37s
